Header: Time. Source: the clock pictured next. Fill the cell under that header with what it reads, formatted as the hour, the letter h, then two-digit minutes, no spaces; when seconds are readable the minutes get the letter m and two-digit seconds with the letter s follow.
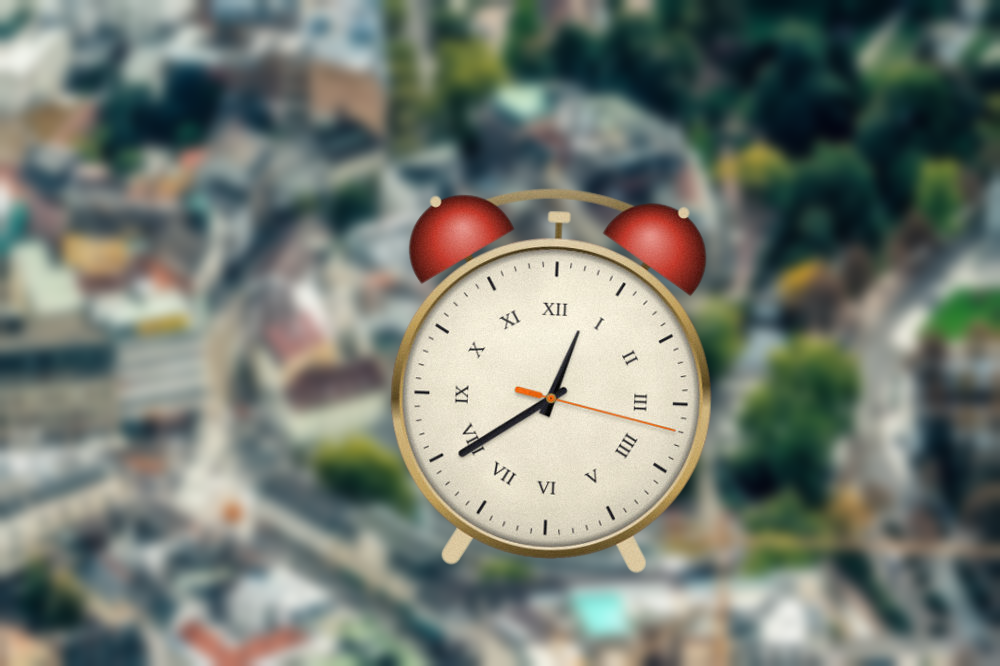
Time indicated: 12h39m17s
